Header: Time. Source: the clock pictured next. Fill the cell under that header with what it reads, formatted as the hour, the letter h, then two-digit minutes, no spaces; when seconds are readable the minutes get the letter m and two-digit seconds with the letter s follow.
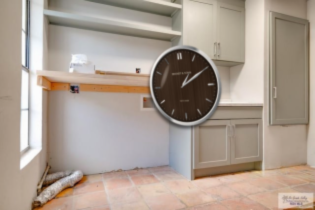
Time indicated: 1h10
